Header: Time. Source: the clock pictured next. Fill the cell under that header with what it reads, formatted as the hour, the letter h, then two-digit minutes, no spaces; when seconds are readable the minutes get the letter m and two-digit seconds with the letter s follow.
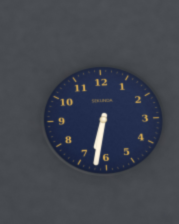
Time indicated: 6h32
